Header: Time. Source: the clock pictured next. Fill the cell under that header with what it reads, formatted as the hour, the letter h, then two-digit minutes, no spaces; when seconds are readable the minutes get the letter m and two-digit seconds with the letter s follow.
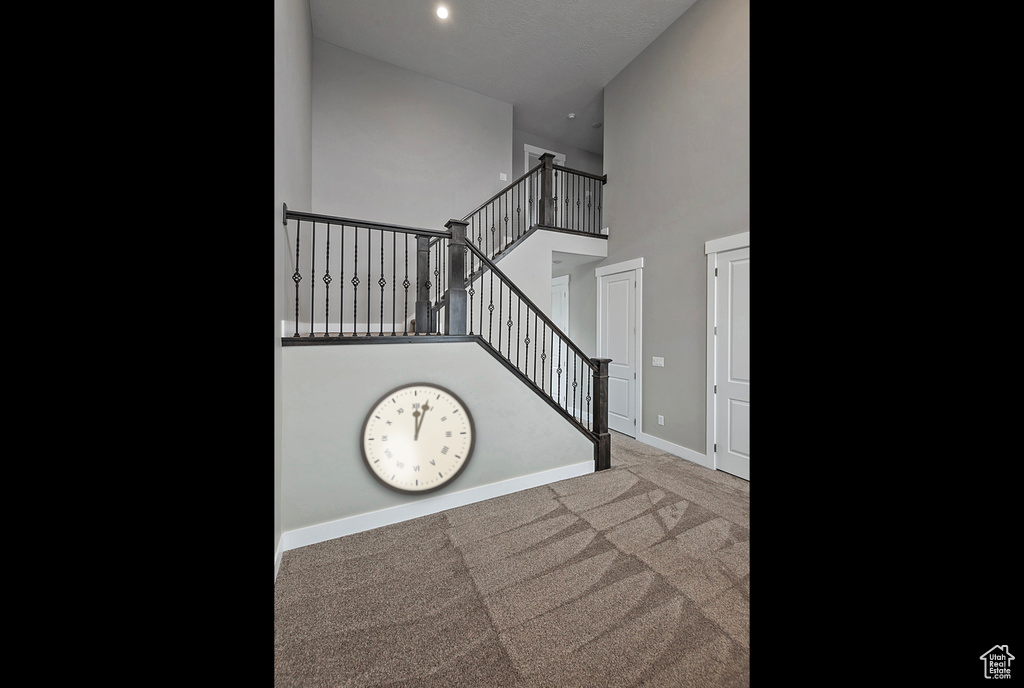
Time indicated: 12h03
